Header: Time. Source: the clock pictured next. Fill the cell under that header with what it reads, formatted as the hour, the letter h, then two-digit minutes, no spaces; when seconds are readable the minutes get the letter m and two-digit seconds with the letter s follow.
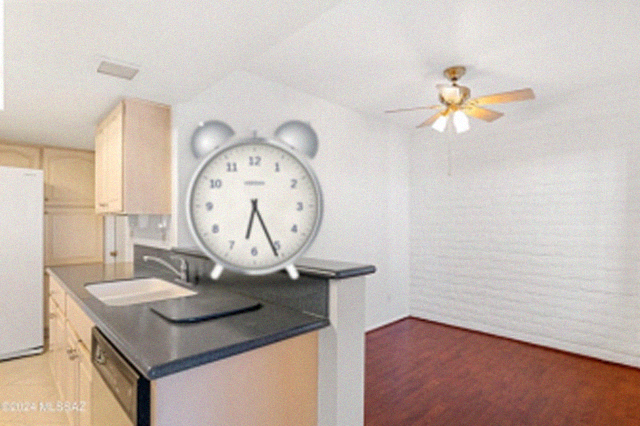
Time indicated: 6h26
